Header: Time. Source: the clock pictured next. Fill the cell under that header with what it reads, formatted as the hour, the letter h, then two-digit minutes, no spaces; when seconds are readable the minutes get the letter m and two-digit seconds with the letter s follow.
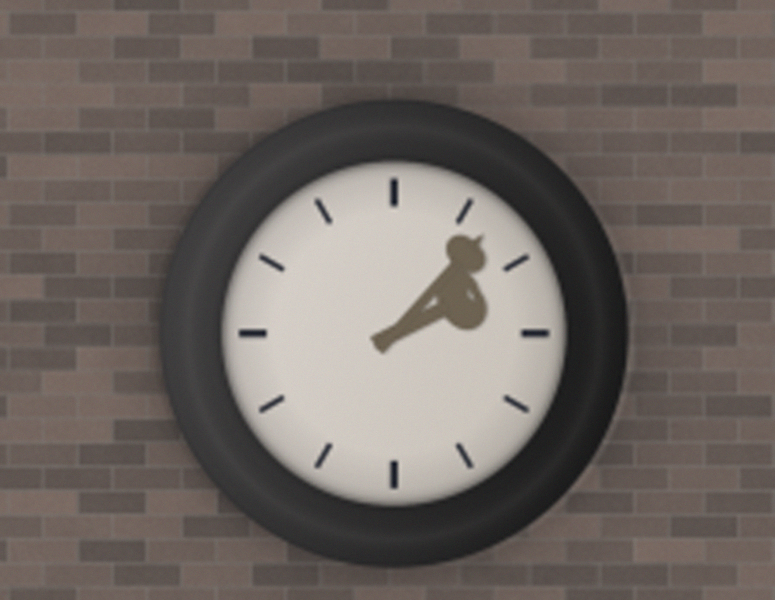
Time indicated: 2h07
